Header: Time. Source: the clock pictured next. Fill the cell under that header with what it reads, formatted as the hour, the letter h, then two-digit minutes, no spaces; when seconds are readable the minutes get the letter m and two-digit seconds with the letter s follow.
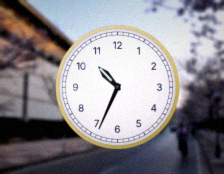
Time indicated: 10h34
